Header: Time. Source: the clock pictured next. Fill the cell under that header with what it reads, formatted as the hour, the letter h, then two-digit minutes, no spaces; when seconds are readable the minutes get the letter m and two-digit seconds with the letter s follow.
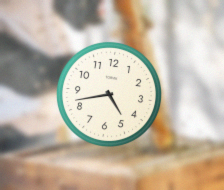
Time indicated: 4h42
